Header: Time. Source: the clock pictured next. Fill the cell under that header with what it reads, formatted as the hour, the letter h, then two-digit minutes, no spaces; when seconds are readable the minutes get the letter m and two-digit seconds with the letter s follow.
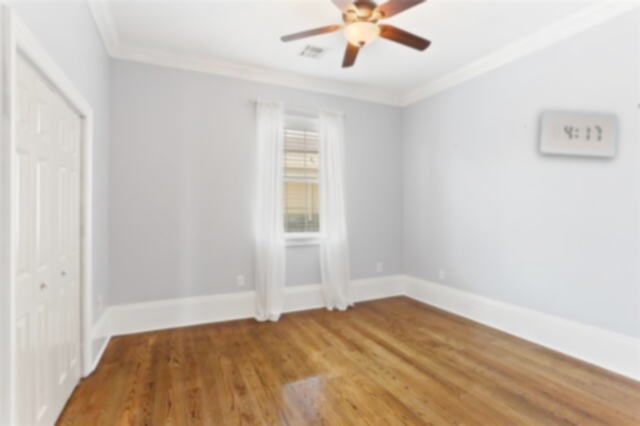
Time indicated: 4h17
